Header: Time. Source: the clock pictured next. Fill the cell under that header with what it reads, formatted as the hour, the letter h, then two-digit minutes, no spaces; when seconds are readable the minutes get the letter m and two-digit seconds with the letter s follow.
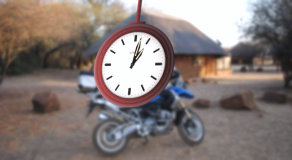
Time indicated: 1h02
